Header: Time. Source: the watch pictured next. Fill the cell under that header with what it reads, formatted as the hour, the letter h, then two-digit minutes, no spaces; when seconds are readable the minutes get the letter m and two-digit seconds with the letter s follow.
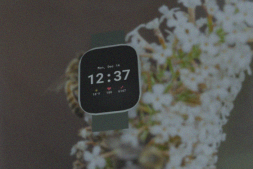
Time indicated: 12h37
